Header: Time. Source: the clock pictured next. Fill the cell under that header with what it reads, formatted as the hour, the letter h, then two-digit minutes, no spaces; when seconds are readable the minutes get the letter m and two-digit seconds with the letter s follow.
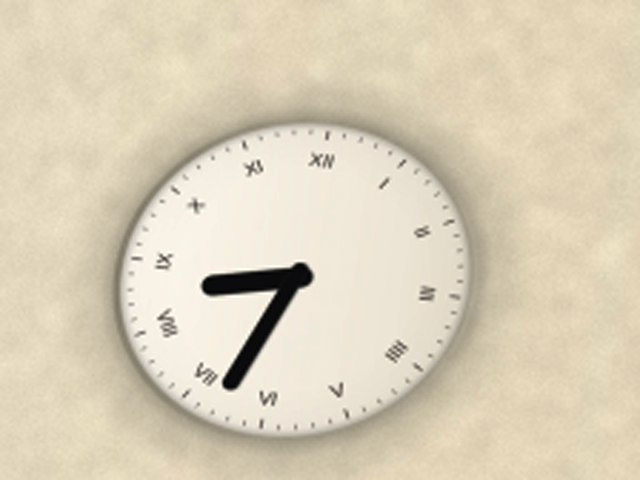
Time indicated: 8h33
